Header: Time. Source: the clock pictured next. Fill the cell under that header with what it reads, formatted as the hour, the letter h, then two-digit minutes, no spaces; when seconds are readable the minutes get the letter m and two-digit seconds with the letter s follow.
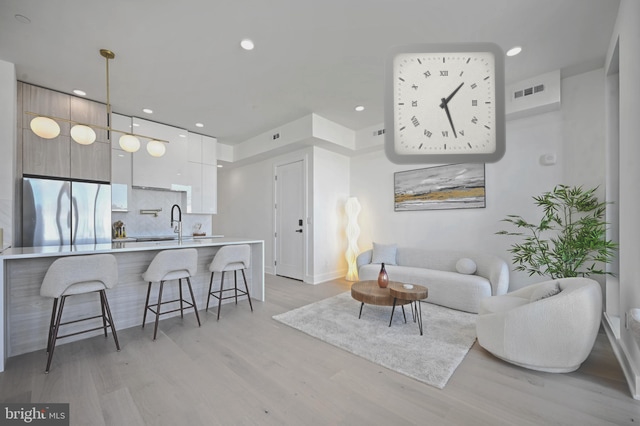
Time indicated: 1h27
